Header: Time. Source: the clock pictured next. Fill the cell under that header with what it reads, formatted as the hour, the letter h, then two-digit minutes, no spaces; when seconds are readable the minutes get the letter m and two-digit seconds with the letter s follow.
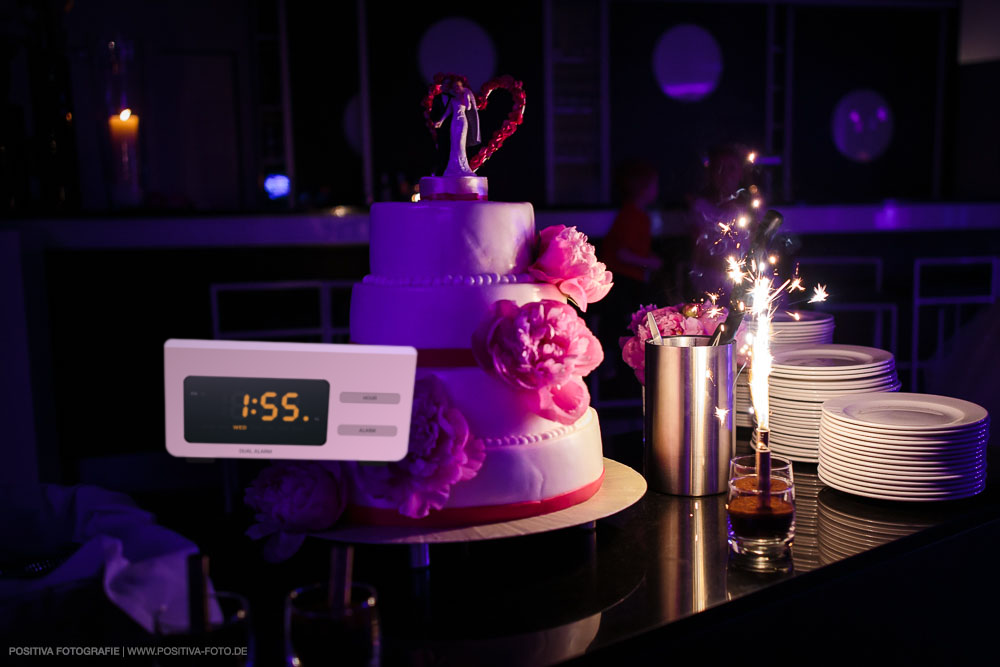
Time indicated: 1h55
